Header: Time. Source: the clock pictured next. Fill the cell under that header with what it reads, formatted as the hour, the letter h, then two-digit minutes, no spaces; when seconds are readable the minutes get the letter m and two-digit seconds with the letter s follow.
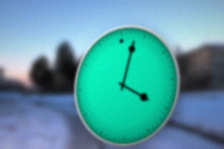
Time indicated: 4h03
